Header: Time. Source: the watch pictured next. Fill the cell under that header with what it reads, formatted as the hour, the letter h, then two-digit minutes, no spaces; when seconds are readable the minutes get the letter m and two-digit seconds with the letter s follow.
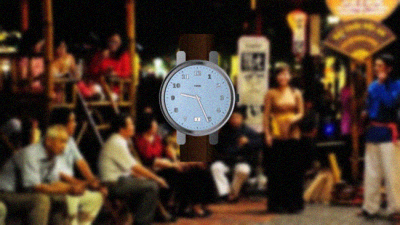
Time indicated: 9h26
